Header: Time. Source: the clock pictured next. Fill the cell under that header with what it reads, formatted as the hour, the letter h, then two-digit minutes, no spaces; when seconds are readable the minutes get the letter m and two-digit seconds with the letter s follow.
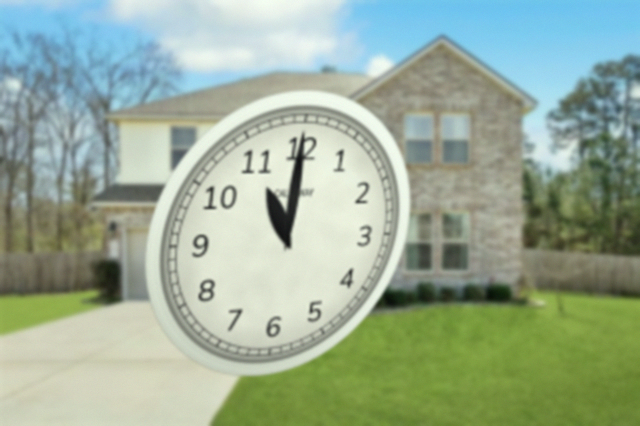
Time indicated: 11h00
